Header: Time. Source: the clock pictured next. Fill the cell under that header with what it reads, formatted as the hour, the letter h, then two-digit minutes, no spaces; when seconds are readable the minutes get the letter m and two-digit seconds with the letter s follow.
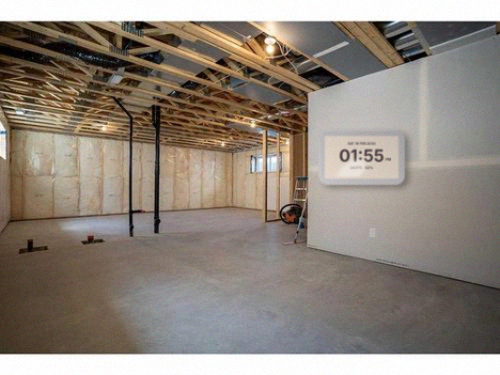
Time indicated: 1h55
